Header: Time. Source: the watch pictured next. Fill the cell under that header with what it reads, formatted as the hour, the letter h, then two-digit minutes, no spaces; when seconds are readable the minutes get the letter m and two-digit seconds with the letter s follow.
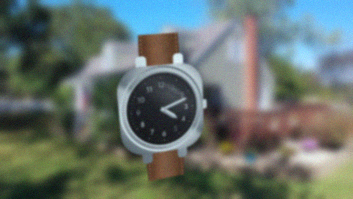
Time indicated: 4h12
